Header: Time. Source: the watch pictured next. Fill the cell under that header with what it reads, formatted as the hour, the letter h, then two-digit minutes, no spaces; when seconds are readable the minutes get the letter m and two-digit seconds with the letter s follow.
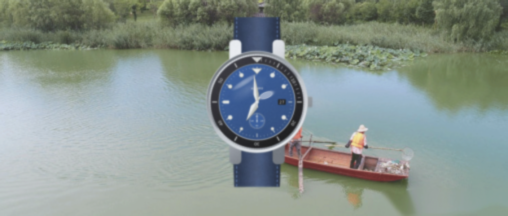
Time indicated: 6h59
